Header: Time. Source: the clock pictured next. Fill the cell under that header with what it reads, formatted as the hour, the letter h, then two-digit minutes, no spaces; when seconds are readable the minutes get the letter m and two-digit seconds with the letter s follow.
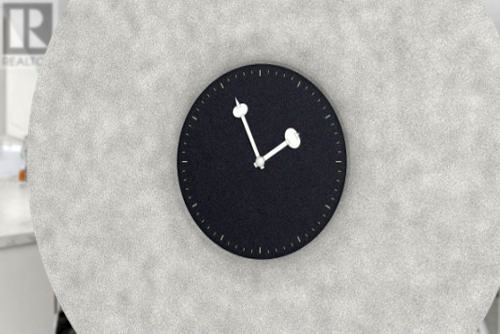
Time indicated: 1h56
